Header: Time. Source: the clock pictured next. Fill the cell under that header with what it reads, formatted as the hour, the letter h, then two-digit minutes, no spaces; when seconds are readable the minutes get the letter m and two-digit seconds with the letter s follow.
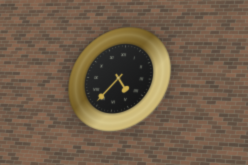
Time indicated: 4h36
